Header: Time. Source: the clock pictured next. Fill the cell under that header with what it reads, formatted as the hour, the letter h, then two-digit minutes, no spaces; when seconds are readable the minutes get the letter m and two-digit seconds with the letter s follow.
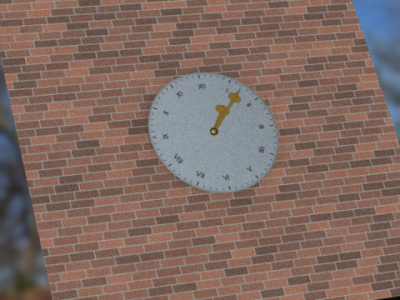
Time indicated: 1h07
